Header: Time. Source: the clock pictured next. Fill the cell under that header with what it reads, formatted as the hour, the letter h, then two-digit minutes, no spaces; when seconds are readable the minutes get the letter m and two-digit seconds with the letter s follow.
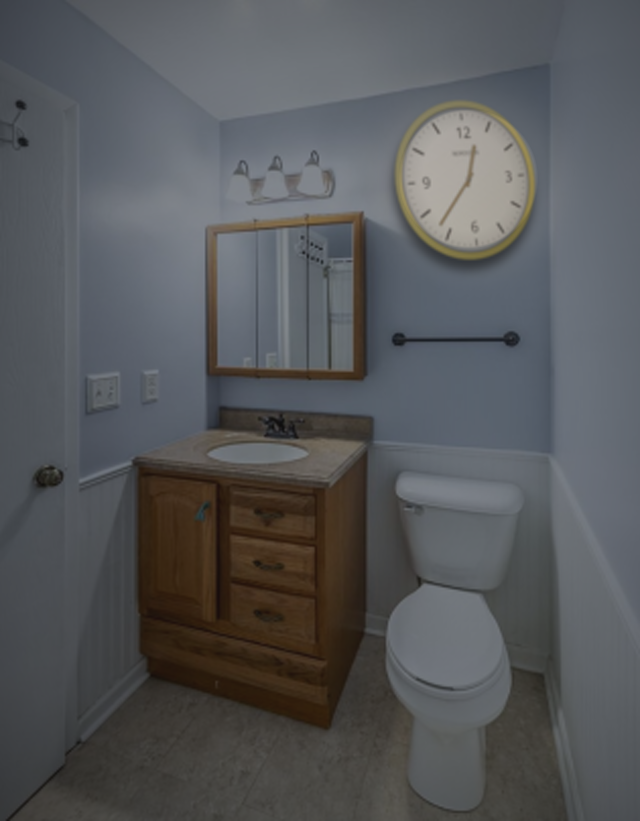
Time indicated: 12h37
